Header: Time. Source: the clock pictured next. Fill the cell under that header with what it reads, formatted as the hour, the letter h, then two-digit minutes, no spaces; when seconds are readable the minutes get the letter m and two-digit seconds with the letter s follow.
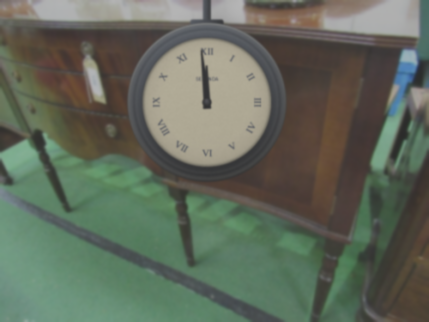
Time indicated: 11h59
